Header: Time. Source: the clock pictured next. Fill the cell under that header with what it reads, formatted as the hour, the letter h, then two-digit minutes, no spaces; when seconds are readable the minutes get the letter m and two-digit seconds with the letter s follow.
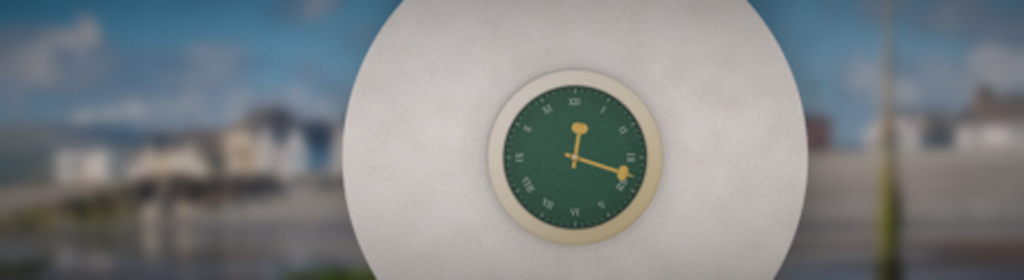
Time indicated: 12h18
